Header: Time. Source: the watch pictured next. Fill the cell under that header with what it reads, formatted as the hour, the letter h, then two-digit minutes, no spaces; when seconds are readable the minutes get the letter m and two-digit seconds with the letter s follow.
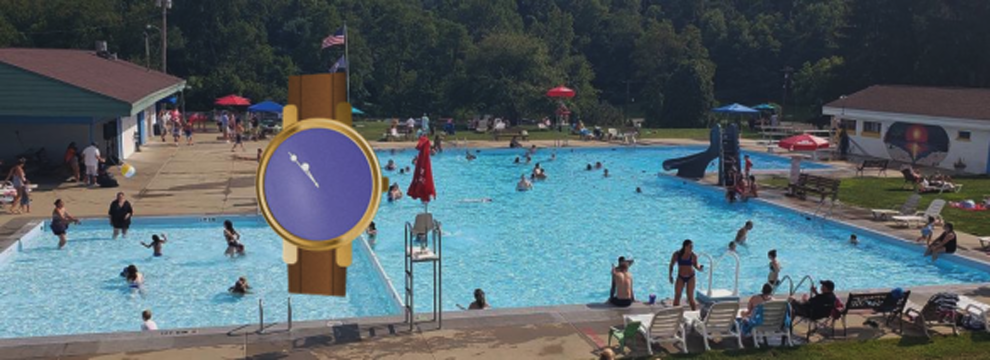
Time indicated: 10h53
